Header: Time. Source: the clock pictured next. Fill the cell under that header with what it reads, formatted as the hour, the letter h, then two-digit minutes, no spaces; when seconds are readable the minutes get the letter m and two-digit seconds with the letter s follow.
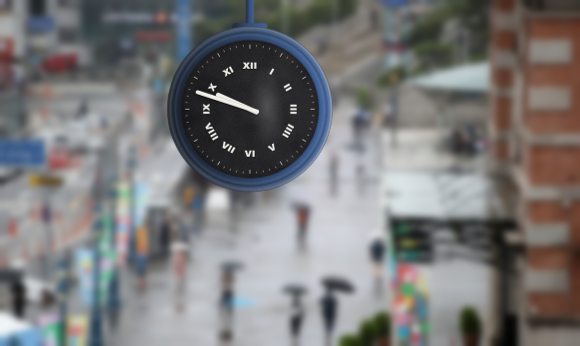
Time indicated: 9h48
